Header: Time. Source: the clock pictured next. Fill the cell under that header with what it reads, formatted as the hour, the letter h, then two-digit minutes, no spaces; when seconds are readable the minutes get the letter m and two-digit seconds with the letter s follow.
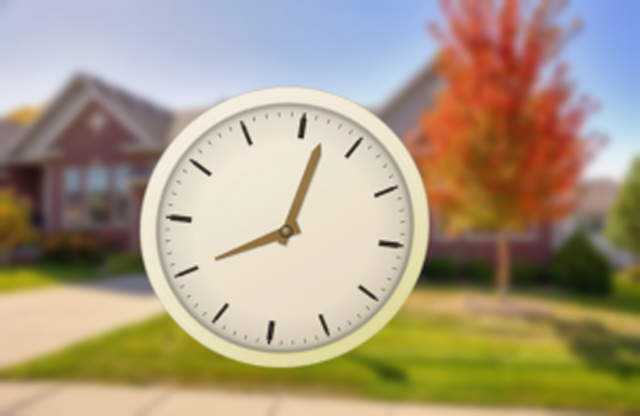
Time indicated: 8h02
